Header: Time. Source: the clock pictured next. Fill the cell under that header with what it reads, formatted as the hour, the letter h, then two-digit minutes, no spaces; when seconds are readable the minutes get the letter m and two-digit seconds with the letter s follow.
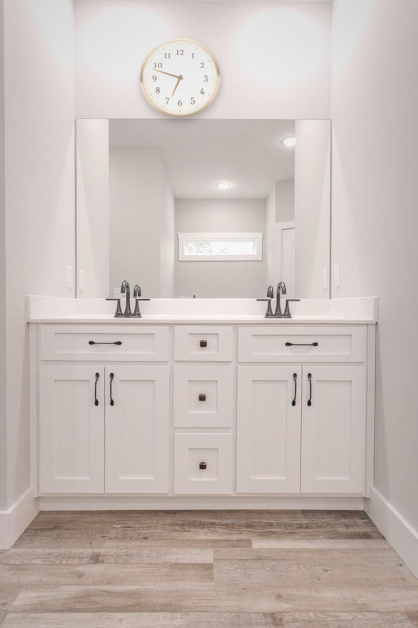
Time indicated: 6h48
